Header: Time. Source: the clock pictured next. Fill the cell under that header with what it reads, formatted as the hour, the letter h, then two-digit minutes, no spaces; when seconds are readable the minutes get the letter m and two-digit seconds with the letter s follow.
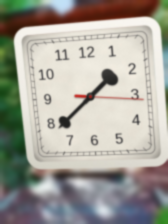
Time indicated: 1h38m16s
